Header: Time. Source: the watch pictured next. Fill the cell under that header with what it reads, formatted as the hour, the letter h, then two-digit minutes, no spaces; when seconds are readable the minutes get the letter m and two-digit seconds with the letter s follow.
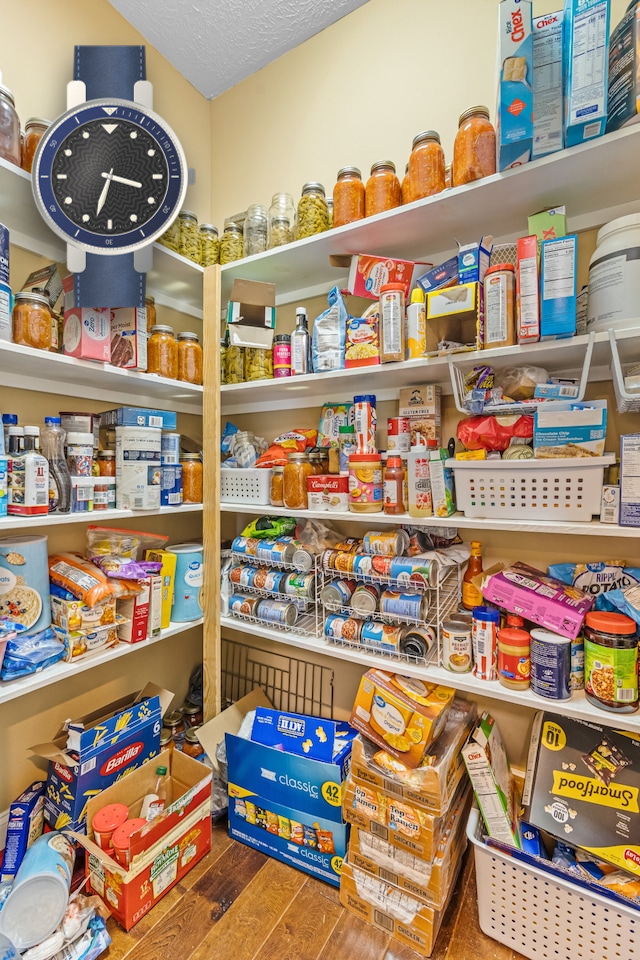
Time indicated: 3h33
